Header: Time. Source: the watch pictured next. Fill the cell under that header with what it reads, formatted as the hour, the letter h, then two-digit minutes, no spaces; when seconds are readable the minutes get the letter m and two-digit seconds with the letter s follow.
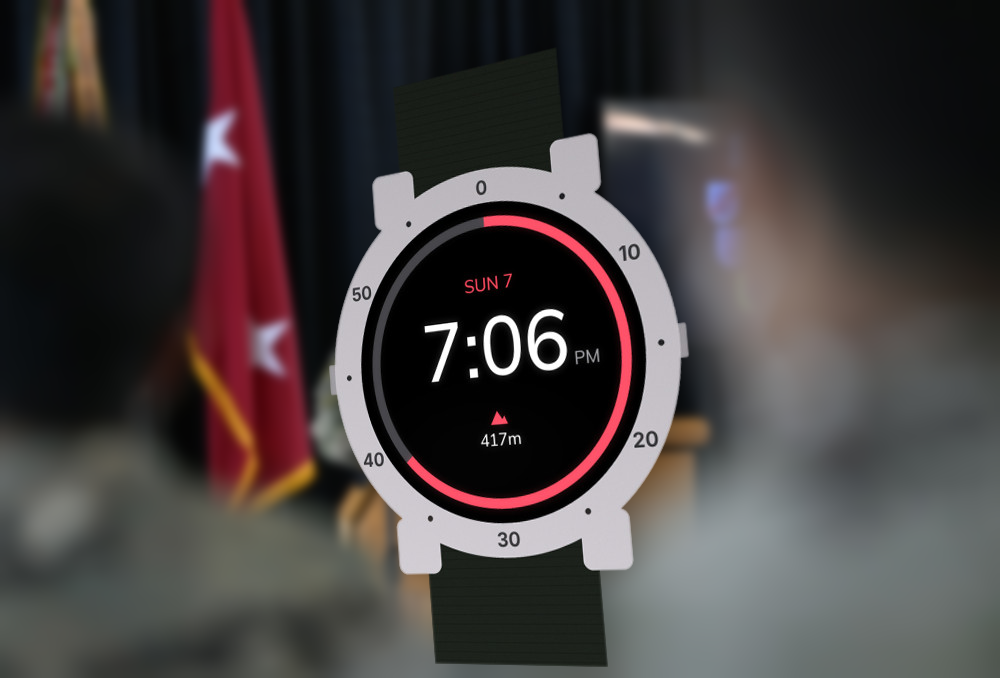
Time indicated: 7h06
